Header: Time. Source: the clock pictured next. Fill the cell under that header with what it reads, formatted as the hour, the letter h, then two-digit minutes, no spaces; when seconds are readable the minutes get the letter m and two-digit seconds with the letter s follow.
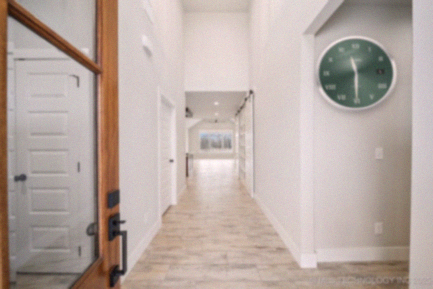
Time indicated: 11h30
